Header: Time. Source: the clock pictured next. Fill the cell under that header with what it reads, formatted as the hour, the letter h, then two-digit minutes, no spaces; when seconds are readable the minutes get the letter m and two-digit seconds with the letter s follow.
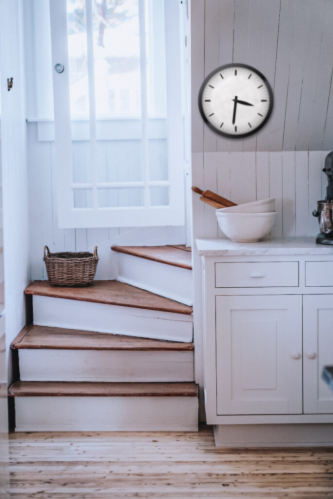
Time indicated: 3h31
